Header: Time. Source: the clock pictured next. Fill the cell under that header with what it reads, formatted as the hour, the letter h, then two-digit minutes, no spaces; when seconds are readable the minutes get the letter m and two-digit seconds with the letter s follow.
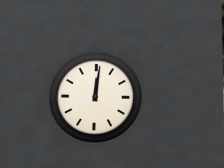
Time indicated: 12h01
